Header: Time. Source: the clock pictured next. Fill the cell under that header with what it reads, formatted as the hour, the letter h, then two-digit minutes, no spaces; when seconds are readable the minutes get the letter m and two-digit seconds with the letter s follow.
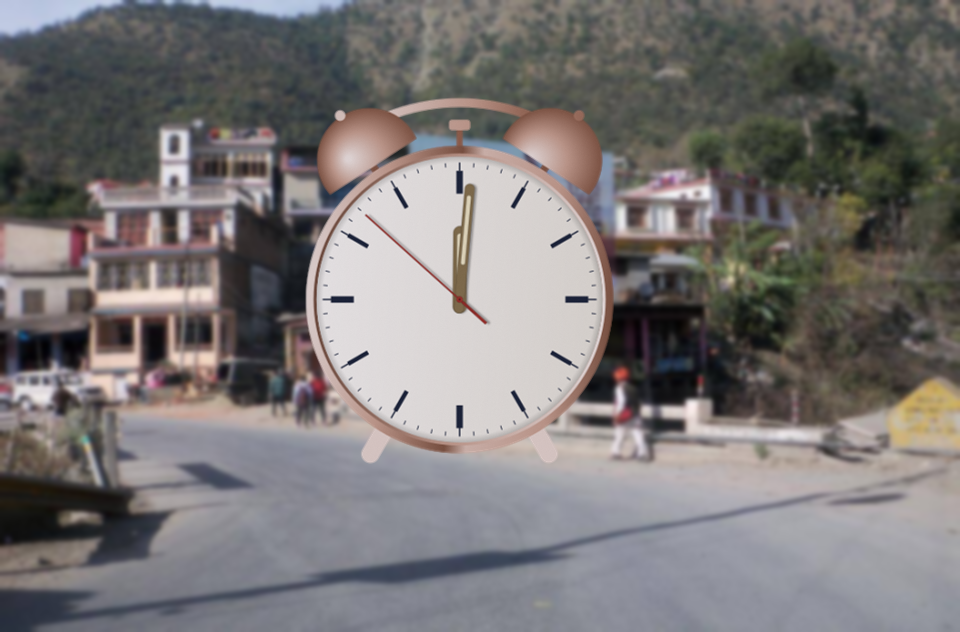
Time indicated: 12h00m52s
